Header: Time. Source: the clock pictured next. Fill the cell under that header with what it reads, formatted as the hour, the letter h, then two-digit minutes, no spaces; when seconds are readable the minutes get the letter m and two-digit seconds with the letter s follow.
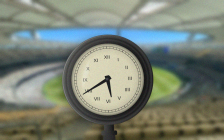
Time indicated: 5h40
